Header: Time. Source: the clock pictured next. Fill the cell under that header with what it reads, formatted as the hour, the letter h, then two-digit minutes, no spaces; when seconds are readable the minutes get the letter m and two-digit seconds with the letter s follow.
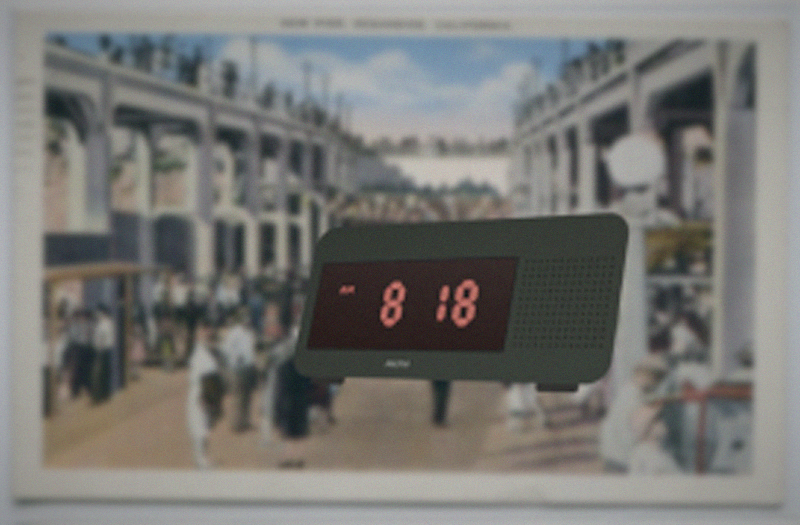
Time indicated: 8h18
